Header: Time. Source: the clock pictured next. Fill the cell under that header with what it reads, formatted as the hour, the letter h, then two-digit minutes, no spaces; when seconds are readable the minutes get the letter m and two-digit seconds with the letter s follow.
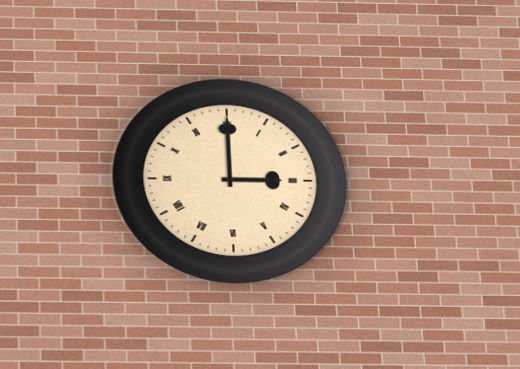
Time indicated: 3h00
